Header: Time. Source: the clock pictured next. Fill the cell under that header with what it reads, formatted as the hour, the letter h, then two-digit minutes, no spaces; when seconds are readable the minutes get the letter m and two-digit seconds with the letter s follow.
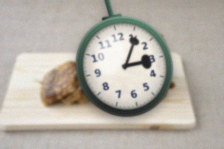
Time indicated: 3h06
